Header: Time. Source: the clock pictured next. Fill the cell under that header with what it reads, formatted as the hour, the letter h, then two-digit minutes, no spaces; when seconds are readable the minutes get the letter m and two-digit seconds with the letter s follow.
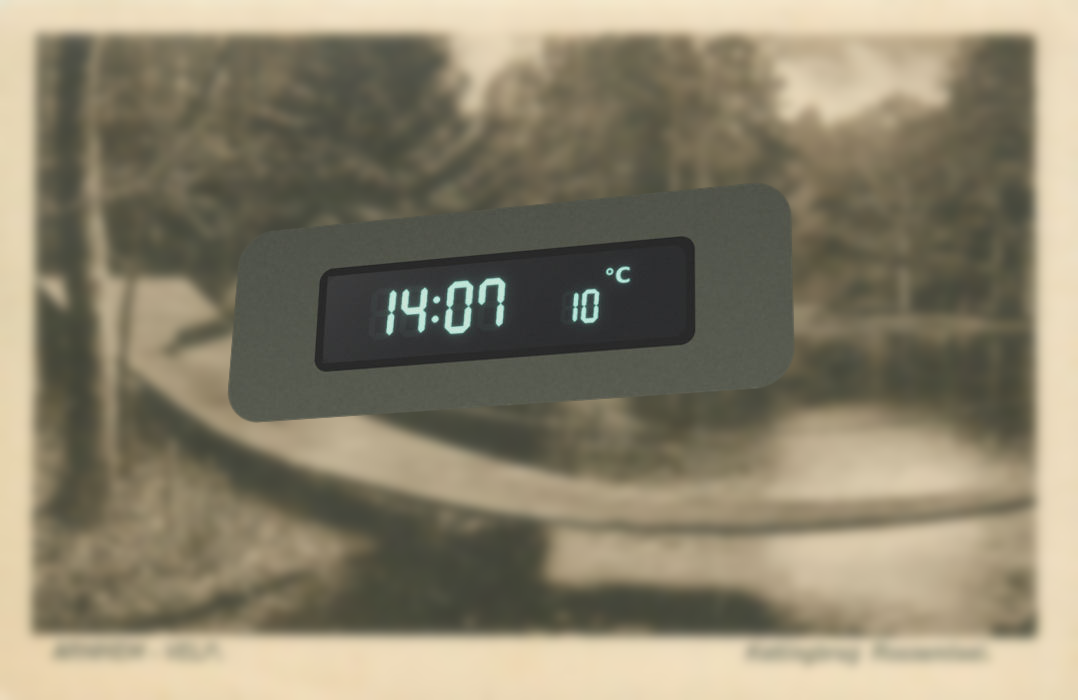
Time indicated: 14h07
